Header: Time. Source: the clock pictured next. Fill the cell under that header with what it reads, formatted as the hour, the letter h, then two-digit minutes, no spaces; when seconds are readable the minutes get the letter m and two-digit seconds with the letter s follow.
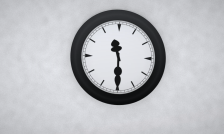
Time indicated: 11h30
